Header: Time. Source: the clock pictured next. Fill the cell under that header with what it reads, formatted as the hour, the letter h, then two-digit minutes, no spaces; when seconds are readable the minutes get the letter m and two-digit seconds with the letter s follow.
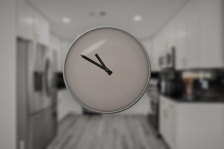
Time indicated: 10h50
